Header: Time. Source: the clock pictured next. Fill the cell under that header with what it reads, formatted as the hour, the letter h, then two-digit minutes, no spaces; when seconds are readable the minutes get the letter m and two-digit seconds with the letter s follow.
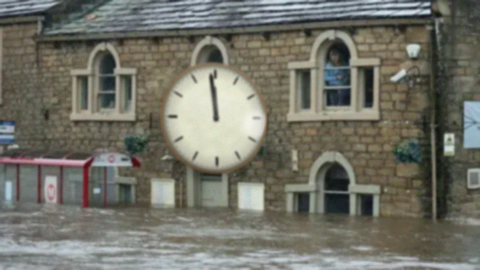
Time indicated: 11h59
